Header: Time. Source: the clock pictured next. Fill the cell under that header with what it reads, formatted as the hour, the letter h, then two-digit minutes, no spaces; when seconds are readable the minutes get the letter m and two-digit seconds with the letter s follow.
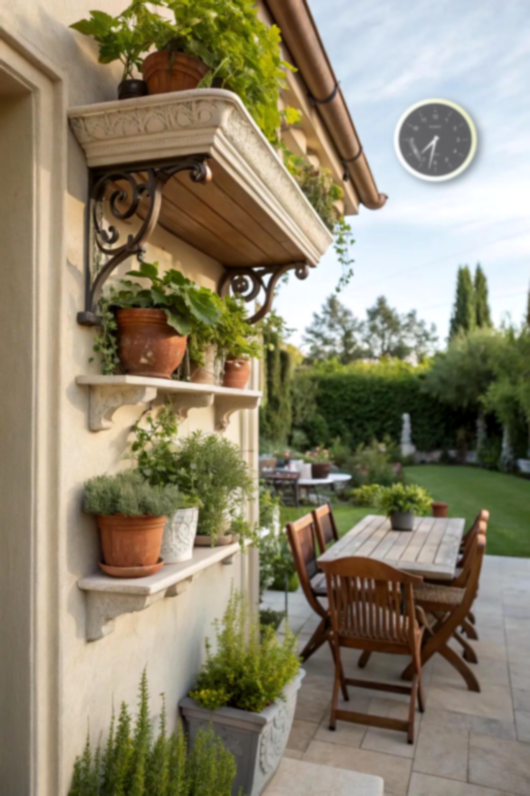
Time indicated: 7h32
